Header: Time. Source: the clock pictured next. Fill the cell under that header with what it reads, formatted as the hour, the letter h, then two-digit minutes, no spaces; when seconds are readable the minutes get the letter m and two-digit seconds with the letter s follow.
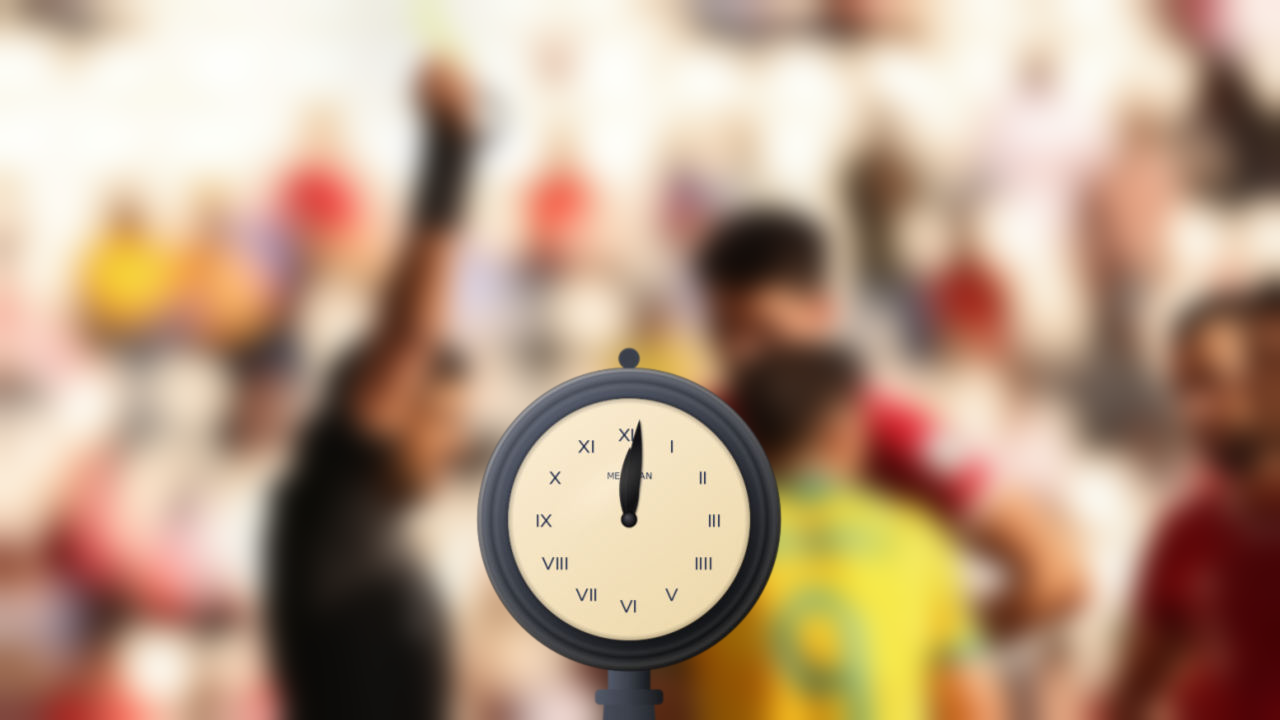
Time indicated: 12h01
